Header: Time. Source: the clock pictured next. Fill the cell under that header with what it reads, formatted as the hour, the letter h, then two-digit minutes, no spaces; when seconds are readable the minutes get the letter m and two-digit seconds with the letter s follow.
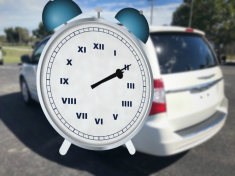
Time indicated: 2h10
